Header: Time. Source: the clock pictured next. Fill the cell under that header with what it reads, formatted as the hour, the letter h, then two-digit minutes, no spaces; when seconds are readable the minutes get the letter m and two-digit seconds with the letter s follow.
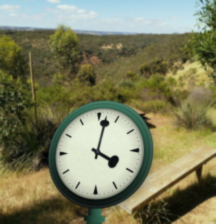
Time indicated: 4h02
